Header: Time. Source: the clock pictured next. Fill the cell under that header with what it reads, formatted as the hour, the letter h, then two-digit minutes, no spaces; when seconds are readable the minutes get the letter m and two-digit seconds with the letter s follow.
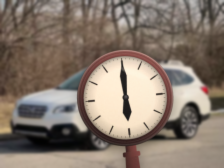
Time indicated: 6h00
